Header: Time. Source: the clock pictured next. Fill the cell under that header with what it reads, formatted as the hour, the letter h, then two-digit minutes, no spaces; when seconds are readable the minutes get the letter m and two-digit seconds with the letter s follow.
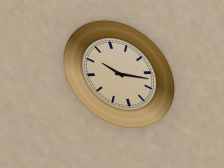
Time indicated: 10h17
